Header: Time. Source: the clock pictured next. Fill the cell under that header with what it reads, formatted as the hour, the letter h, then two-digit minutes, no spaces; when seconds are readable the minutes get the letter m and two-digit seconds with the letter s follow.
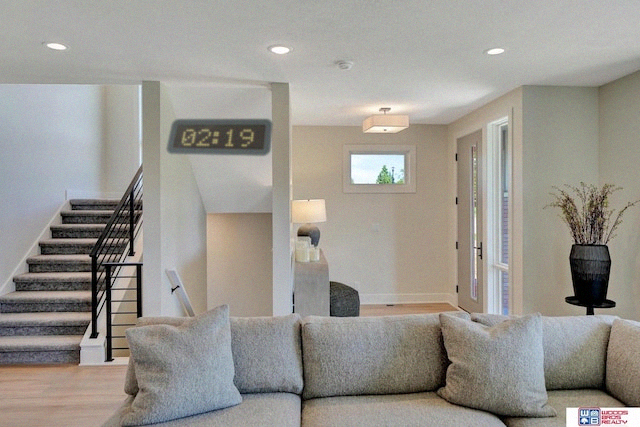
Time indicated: 2h19
